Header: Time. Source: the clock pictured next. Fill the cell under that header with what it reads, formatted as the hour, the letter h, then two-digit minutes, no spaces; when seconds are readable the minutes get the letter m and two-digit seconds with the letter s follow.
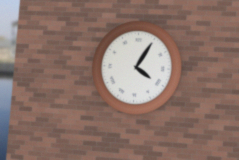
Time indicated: 4h05
